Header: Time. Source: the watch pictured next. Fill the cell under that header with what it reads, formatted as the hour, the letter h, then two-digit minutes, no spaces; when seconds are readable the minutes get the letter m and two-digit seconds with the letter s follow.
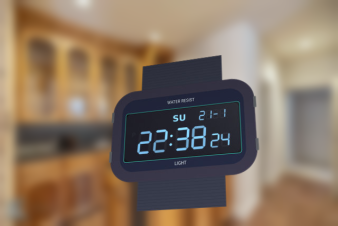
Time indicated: 22h38m24s
